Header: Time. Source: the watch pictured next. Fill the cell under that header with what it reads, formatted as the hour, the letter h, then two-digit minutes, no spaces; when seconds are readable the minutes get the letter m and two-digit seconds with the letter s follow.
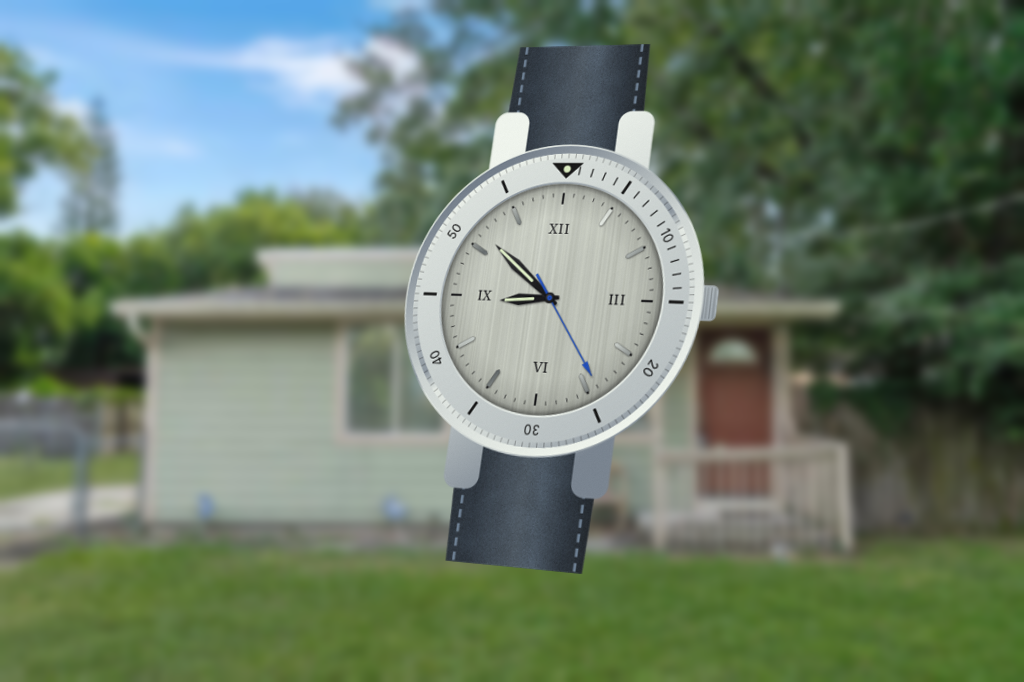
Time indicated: 8h51m24s
